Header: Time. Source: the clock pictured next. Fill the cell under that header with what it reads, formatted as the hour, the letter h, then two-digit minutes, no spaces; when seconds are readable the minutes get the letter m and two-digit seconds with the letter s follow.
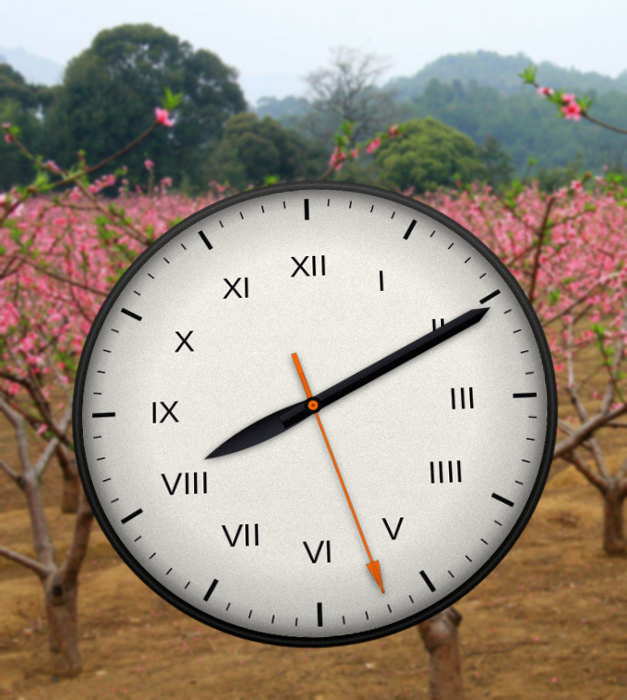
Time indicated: 8h10m27s
